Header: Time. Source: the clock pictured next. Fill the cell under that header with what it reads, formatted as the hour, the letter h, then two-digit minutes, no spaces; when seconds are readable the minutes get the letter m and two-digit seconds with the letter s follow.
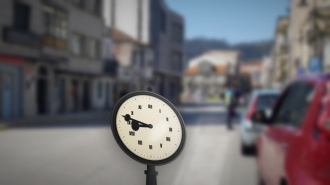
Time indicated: 8h47
